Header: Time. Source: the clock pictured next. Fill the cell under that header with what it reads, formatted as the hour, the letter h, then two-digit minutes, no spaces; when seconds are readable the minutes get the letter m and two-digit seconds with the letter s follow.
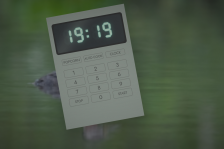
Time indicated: 19h19
